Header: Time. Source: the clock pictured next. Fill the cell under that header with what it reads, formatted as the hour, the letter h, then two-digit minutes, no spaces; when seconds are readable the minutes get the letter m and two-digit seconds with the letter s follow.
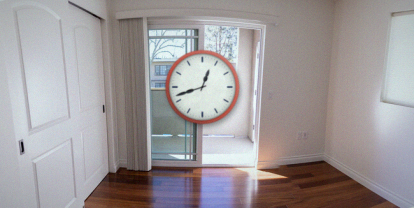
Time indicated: 12h42
